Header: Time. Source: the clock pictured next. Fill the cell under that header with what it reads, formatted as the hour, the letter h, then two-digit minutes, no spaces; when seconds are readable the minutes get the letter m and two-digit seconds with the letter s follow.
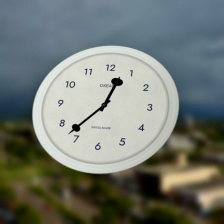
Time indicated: 12h37
